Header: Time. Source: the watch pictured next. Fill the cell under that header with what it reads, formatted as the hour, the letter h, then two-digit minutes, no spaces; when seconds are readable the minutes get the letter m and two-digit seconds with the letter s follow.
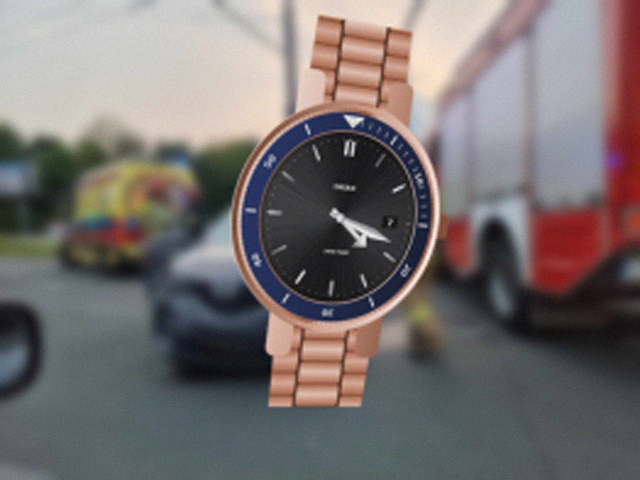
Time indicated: 4h18
